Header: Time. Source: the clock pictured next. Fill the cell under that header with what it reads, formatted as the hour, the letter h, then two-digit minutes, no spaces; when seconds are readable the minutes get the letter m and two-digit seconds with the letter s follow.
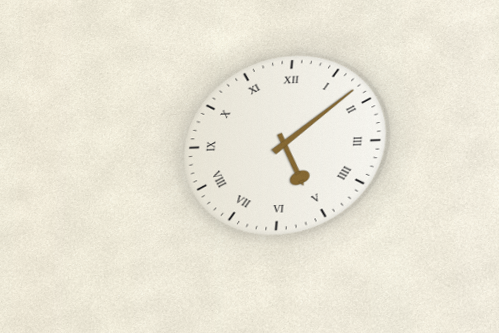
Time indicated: 5h08
